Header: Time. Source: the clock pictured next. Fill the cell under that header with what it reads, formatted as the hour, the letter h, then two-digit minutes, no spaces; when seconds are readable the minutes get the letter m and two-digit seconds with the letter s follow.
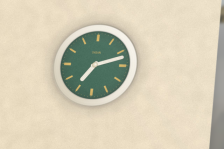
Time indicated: 7h12
